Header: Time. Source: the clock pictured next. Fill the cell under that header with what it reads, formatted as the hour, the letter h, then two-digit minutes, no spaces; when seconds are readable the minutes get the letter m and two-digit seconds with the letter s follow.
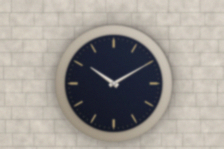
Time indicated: 10h10
